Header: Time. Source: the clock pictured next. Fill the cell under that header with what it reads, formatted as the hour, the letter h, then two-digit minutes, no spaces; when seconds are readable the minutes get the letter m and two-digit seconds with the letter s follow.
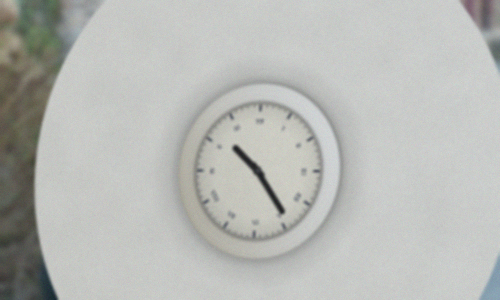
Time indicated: 10h24
